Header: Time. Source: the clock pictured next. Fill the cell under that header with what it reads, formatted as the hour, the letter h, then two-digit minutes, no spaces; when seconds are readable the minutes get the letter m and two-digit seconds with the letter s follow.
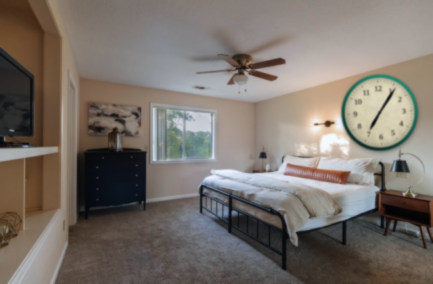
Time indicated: 7h06
